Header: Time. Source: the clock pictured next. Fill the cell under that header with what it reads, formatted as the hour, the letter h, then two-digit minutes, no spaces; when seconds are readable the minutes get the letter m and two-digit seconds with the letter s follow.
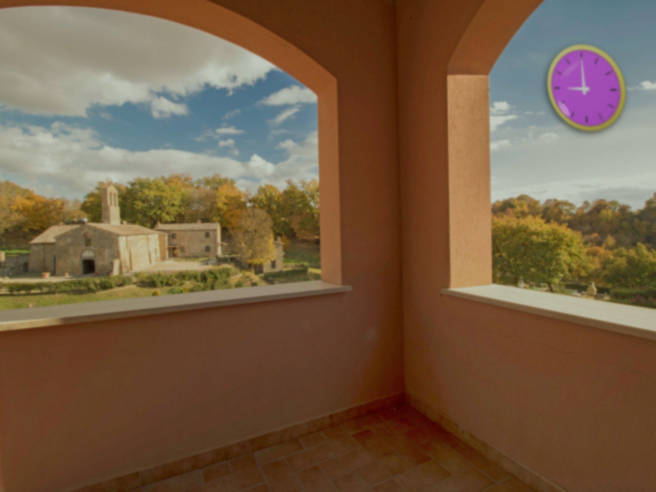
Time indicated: 9h00
